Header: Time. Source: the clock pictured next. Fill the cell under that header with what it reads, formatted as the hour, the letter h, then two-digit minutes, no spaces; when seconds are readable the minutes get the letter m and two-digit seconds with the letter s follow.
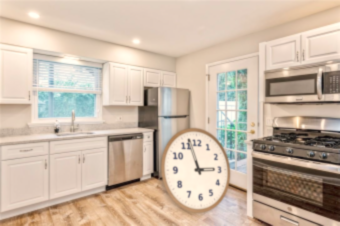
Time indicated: 2h57
